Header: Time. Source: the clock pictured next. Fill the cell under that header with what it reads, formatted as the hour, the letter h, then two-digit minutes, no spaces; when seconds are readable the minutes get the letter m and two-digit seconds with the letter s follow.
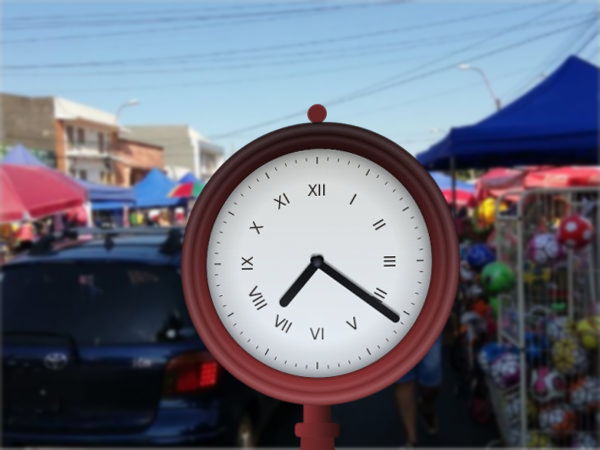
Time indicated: 7h21
